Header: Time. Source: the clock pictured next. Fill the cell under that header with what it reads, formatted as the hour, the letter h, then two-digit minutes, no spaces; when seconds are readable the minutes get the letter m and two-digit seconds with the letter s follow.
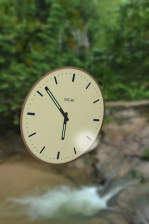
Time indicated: 5h52
